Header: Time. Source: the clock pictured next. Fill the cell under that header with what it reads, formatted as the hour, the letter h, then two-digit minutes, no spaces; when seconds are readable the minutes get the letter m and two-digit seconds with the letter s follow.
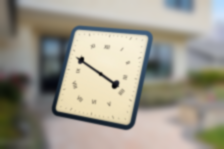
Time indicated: 3h49
